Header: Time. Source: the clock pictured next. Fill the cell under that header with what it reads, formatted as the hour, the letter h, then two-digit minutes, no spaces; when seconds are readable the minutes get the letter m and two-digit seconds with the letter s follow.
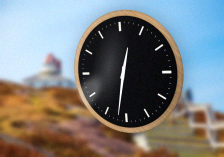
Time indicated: 12h32
